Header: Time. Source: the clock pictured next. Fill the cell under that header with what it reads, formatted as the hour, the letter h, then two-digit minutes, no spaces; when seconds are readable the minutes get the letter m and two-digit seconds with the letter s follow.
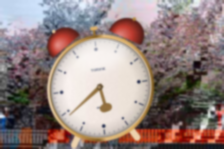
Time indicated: 5h39
